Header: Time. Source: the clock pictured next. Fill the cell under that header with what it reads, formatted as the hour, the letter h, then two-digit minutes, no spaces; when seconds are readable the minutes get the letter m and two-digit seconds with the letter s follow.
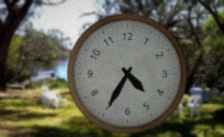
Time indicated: 4h35
